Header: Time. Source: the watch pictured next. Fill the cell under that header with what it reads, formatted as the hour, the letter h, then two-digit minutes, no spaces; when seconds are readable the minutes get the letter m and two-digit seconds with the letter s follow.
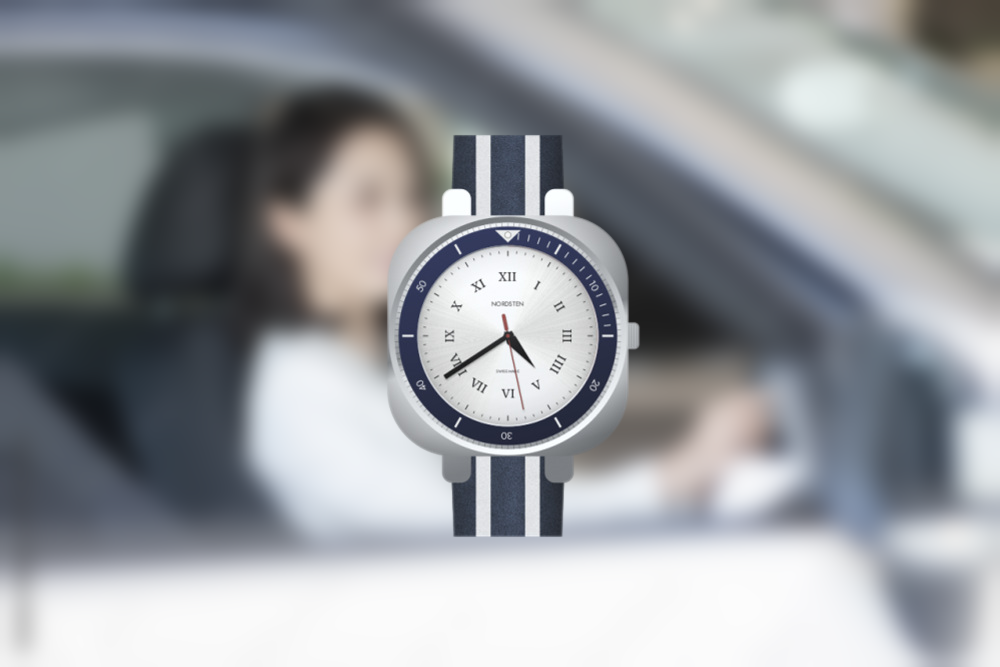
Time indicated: 4h39m28s
